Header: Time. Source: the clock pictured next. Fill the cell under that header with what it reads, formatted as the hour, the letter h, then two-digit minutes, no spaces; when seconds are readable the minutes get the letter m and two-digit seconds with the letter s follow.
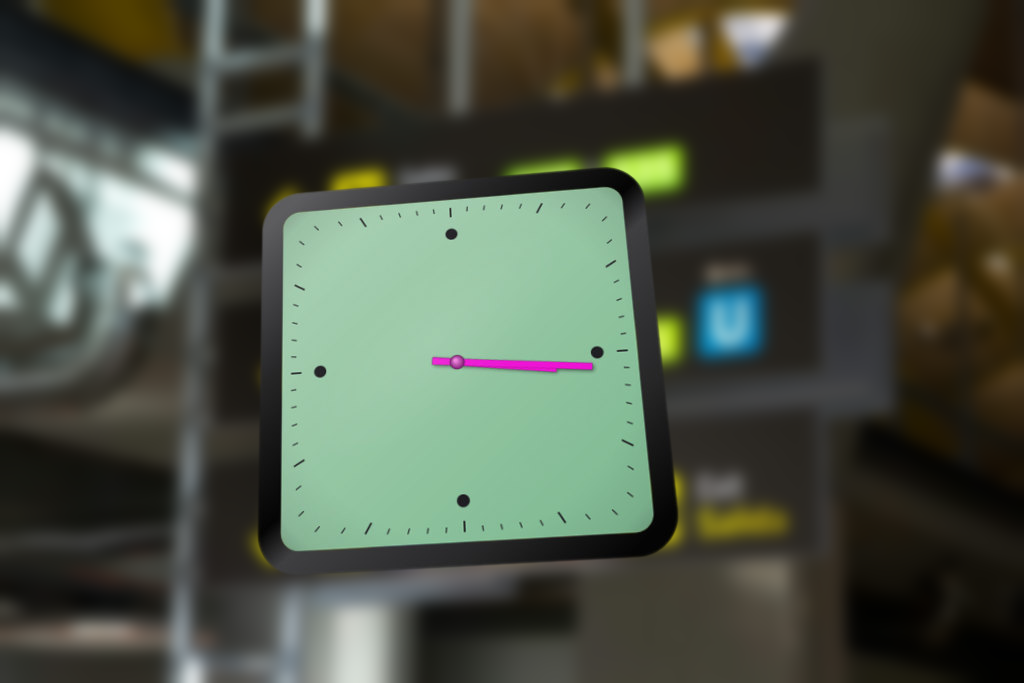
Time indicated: 3h16
